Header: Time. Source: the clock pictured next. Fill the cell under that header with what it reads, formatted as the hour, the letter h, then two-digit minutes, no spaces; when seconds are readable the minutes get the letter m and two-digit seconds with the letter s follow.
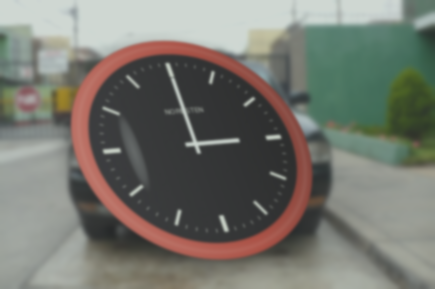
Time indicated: 3h00
